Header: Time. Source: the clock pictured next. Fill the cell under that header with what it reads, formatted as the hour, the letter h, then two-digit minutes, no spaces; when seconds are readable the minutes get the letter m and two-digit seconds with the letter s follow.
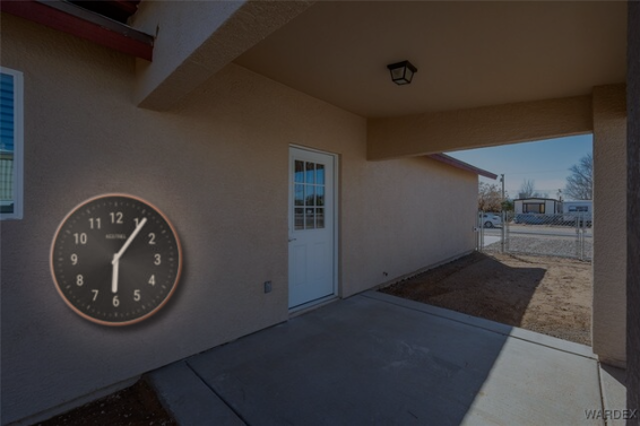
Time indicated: 6h06
